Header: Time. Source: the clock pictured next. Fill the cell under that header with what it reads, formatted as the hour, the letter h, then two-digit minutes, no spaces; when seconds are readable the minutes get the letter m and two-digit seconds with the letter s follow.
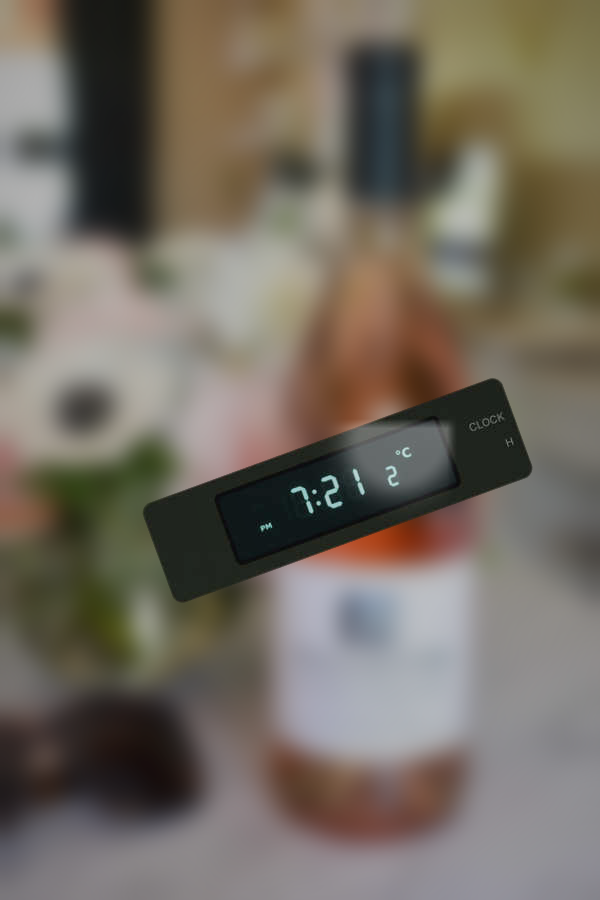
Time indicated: 7h21
